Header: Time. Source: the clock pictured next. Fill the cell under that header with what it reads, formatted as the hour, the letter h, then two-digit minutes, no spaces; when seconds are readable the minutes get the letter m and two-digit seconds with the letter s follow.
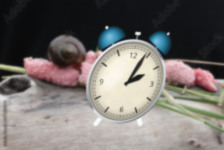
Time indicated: 2h04
